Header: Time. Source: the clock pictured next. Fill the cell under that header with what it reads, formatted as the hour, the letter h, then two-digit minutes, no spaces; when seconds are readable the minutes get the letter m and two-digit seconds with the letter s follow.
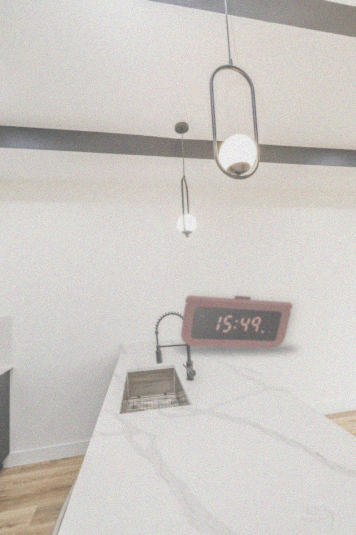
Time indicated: 15h49
